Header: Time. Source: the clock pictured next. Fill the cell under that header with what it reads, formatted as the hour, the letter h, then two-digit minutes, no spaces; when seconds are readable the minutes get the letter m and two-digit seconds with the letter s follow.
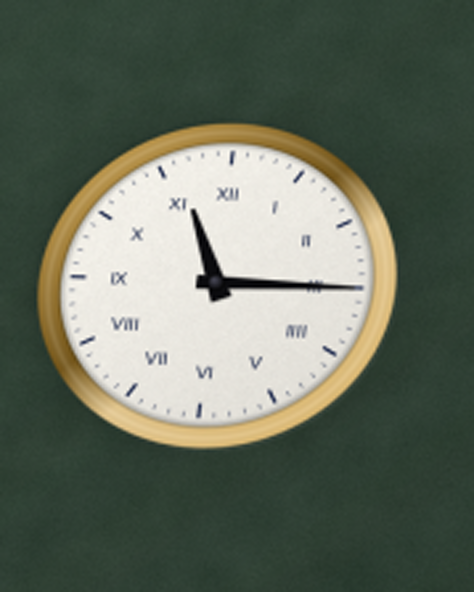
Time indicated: 11h15
